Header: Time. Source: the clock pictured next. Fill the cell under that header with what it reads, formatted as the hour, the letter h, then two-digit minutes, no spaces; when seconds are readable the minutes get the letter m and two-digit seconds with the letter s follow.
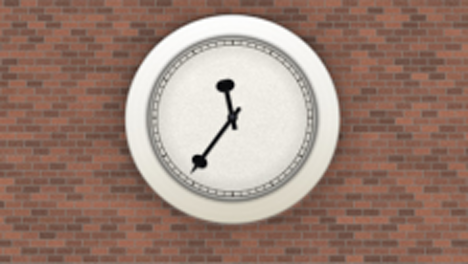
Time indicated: 11h36
